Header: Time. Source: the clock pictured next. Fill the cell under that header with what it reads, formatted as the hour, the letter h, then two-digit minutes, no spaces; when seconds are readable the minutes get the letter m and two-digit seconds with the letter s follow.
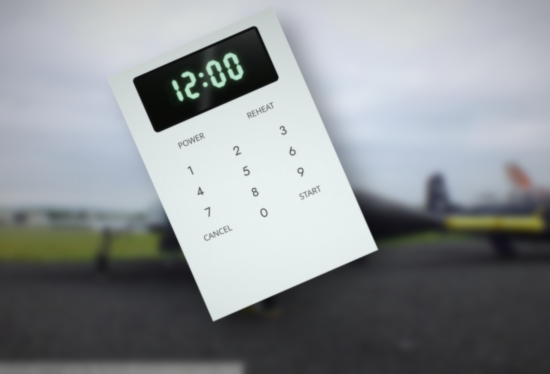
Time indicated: 12h00
